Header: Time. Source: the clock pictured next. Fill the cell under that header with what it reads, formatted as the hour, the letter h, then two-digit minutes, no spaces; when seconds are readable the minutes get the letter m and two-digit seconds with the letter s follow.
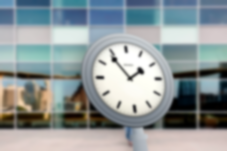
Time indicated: 1h54
